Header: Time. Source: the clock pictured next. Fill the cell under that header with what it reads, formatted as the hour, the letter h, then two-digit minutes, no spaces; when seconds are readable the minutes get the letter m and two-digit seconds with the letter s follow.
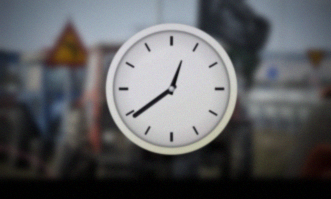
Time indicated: 12h39
